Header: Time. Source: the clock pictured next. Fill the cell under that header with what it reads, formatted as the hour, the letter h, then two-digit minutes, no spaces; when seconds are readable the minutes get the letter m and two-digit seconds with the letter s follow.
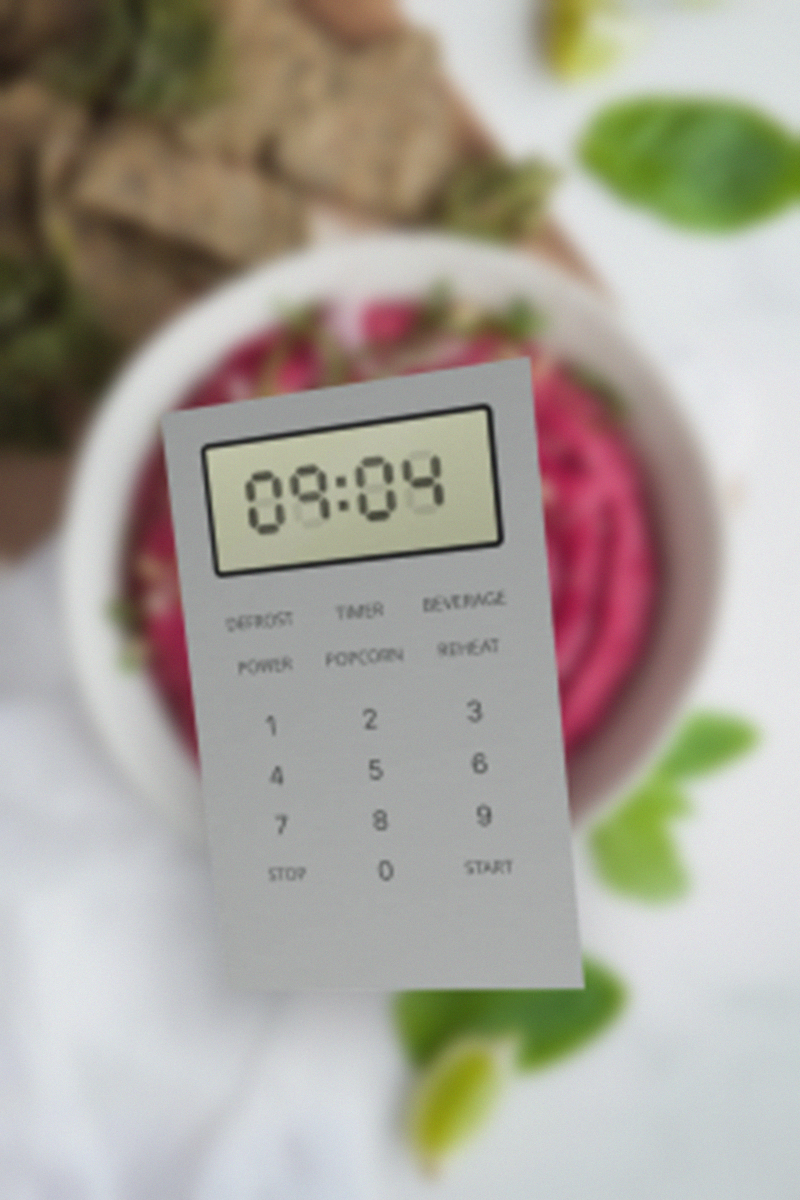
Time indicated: 9h04
